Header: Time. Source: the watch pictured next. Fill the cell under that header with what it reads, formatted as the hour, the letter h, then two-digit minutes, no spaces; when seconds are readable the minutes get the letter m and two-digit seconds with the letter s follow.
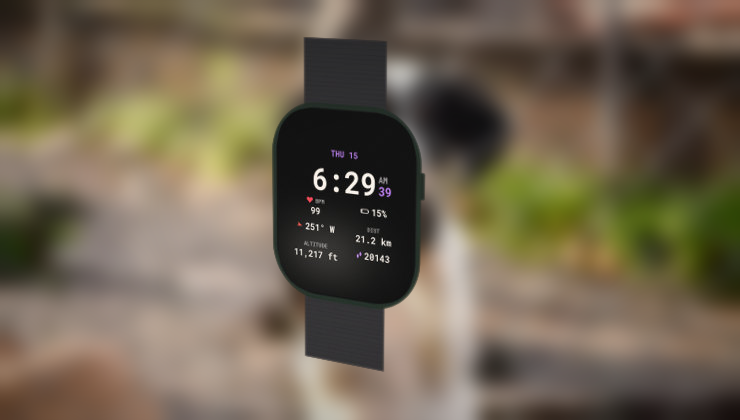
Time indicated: 6h29m39s
